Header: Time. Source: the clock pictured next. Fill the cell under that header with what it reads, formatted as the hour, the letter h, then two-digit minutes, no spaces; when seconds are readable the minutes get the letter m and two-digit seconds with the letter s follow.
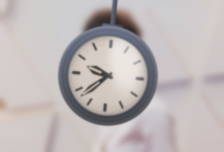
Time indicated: 9h38
